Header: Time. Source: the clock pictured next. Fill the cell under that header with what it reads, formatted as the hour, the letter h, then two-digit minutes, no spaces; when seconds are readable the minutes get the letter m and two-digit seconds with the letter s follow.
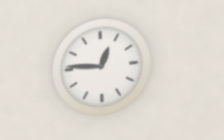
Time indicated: 12h46
